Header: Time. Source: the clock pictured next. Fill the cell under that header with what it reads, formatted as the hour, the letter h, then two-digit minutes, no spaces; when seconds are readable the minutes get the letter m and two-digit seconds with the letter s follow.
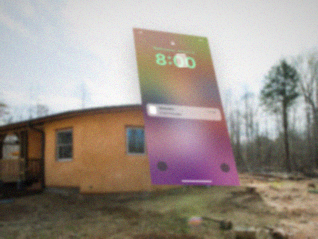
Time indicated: 8h00
